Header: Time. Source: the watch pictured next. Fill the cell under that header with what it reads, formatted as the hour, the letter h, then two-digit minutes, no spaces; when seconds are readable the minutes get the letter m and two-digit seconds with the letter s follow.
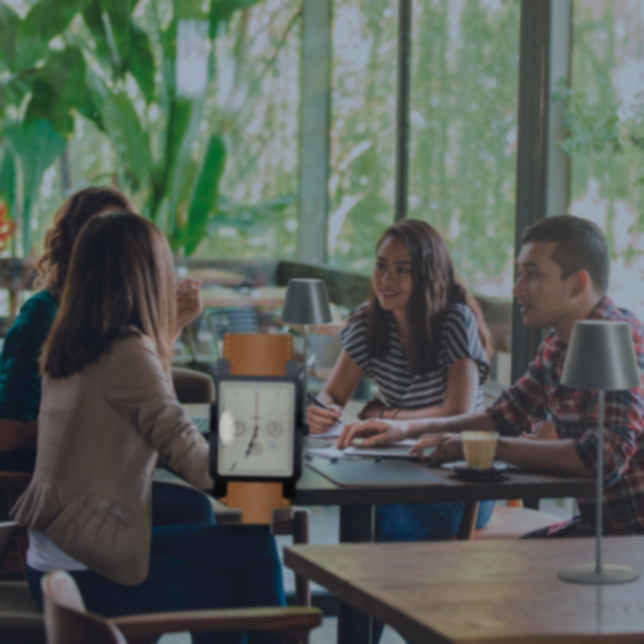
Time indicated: 6h33
